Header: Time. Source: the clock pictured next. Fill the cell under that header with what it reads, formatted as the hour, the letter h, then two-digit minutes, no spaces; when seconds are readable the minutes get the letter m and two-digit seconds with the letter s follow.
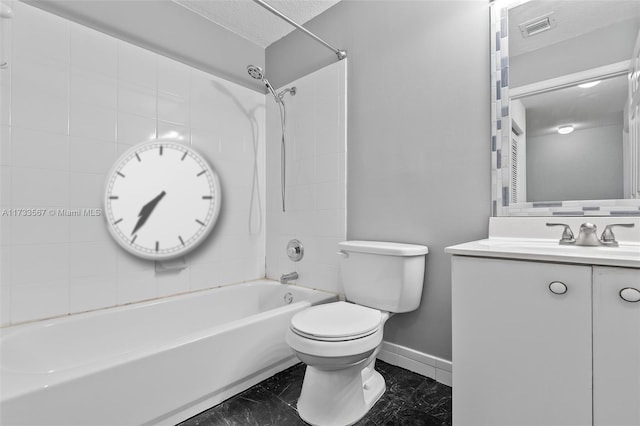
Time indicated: 7h36
